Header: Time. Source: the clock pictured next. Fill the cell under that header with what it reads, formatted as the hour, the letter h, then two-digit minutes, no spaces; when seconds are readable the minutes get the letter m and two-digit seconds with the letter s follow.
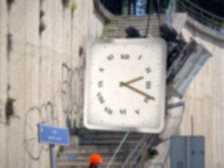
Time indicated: 2h19
